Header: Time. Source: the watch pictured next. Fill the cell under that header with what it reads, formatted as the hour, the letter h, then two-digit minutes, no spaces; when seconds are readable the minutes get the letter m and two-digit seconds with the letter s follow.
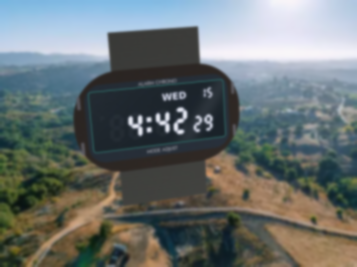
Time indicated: 4h42m29s
